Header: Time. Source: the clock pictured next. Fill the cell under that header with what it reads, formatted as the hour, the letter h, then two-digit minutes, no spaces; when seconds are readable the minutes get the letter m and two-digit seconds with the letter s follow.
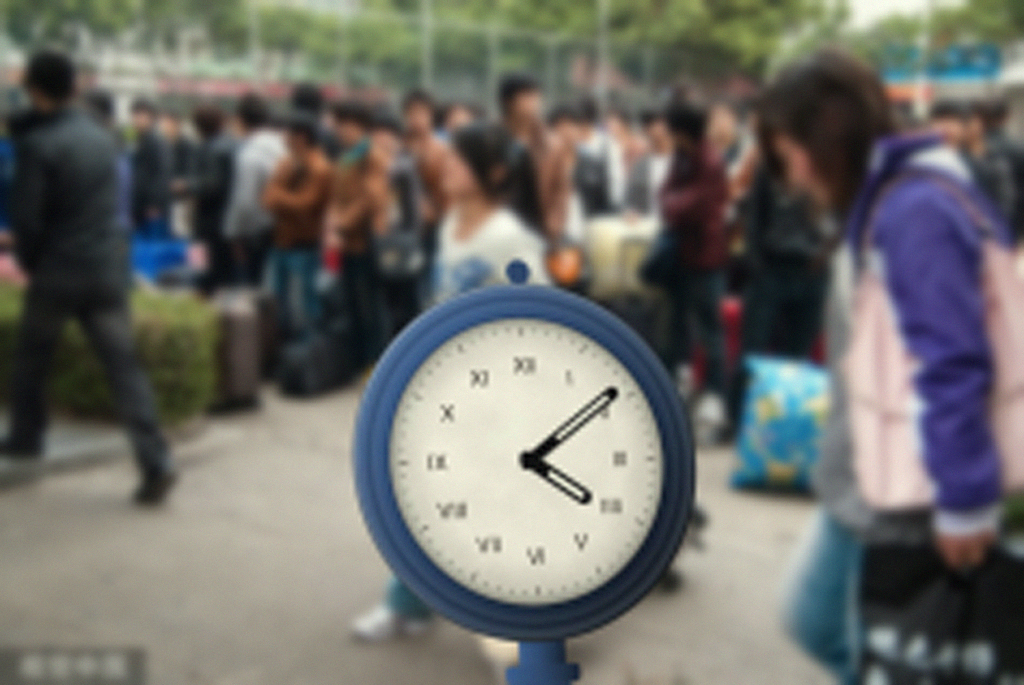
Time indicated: 4h09
